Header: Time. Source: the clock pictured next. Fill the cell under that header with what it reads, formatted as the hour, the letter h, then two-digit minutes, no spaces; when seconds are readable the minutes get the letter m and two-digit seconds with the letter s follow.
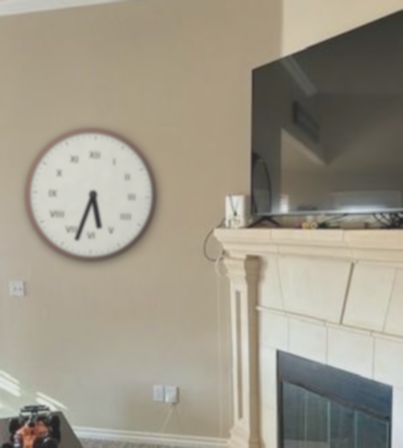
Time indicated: 5h33
